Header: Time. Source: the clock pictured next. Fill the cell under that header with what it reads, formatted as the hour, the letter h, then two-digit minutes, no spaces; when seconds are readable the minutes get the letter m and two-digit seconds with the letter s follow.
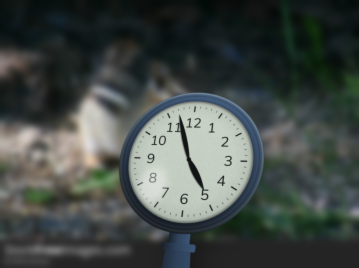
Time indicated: 4h57
